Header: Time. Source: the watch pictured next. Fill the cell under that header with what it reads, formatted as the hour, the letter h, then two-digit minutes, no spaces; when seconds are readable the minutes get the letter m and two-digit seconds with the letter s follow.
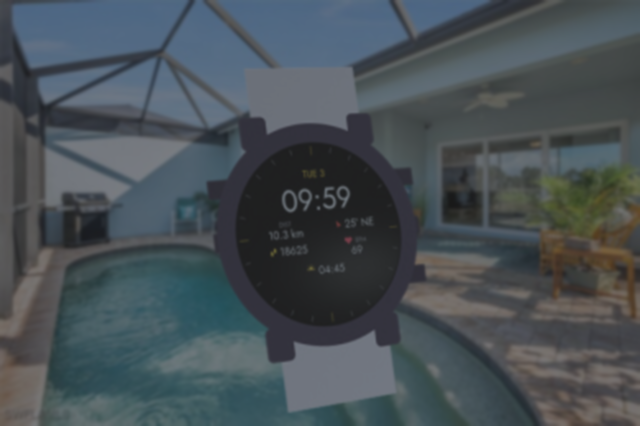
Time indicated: 9h59
